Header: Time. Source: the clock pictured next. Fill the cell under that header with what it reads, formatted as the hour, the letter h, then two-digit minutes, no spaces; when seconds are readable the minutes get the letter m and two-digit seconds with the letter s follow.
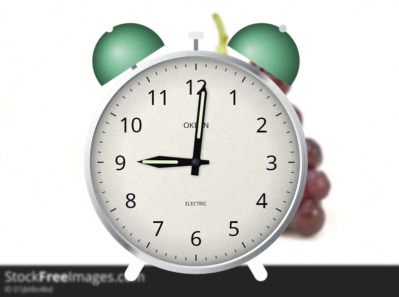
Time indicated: 9h01
